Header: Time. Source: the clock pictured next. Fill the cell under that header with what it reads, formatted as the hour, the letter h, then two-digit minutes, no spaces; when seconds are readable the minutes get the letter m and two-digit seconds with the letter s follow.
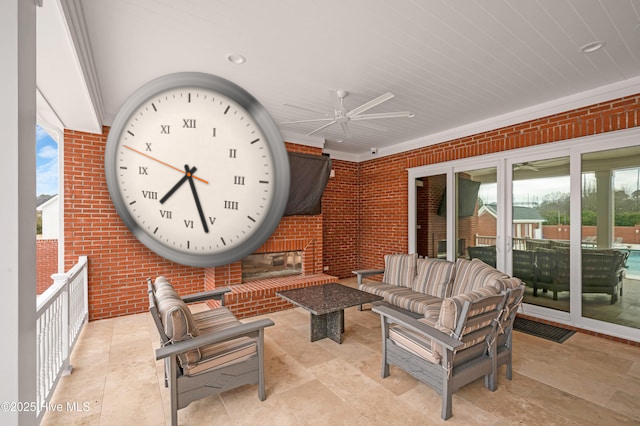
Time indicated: 7h26m48s
